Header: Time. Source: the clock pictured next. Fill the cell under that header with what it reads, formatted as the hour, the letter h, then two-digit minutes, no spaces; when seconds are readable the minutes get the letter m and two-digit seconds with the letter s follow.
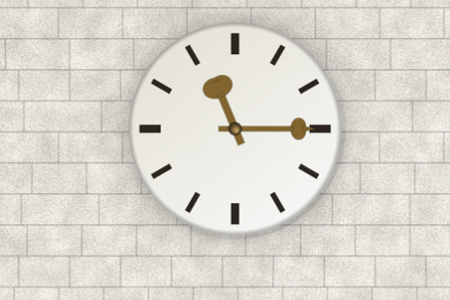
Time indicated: 11h15
